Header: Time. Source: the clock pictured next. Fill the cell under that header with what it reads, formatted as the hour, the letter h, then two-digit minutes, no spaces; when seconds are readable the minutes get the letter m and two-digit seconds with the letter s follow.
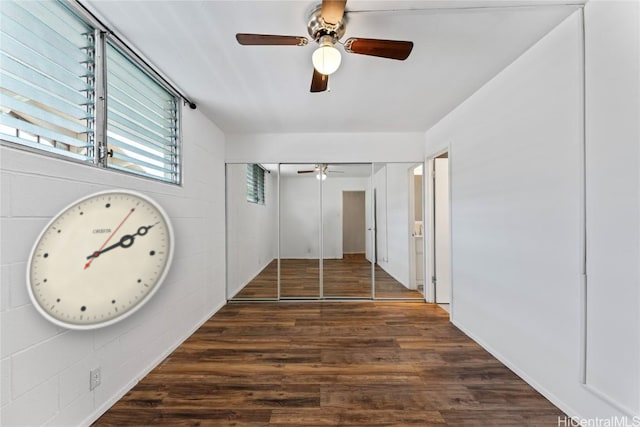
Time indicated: 2h10m05s
